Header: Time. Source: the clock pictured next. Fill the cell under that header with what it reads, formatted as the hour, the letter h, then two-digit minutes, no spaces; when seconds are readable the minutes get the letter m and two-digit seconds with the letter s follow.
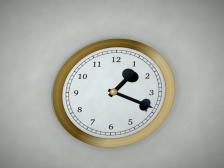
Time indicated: 1h19
